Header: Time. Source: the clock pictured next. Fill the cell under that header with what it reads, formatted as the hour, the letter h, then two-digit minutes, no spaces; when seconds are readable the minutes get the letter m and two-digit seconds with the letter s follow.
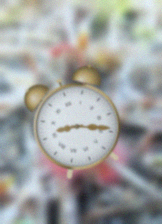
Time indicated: 9h19
